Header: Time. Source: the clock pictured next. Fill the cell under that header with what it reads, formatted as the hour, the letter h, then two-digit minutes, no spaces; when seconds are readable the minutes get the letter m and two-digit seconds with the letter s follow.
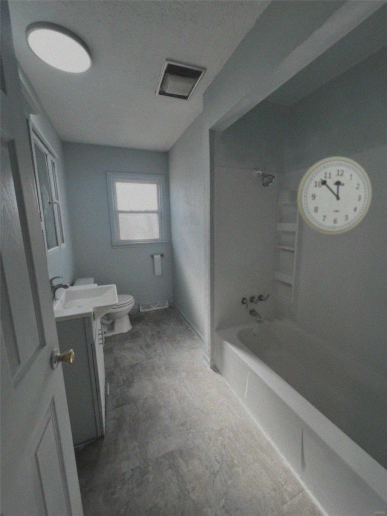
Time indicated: 11h52
